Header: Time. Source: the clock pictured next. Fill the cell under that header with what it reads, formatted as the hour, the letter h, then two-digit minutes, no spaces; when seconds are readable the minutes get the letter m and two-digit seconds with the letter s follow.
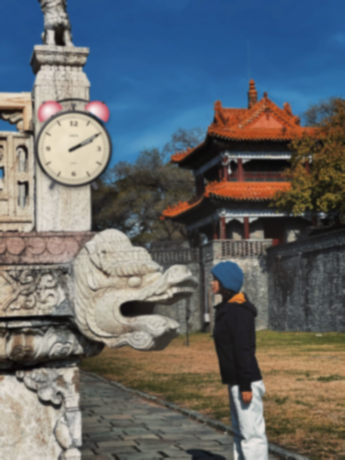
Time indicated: 2h10
